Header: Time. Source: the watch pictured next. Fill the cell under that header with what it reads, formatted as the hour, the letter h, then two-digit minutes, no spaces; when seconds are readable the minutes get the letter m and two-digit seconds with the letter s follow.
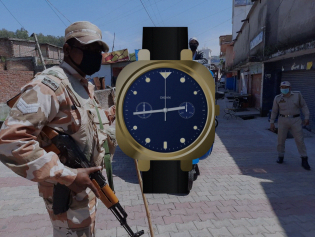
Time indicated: 2h44
